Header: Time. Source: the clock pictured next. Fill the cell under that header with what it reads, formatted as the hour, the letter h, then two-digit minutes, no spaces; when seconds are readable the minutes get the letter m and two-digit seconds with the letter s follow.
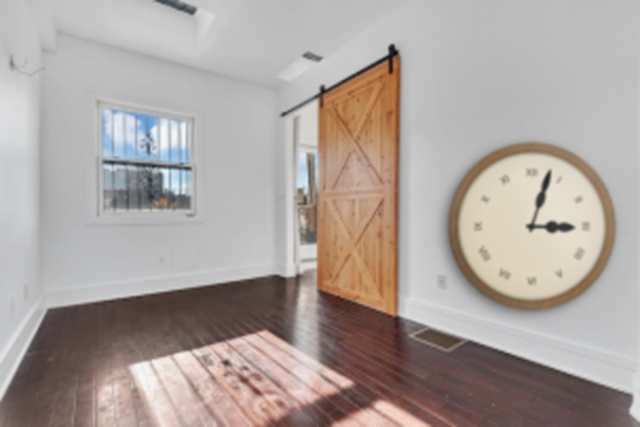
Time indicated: 3h03
